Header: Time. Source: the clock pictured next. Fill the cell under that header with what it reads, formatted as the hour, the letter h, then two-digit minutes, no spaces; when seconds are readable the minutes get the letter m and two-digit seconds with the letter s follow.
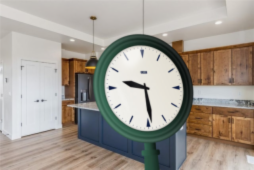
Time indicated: 9h29
